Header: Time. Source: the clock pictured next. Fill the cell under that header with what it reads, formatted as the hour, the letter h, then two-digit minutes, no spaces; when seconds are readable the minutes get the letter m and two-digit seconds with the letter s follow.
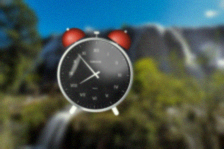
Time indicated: 7h53
